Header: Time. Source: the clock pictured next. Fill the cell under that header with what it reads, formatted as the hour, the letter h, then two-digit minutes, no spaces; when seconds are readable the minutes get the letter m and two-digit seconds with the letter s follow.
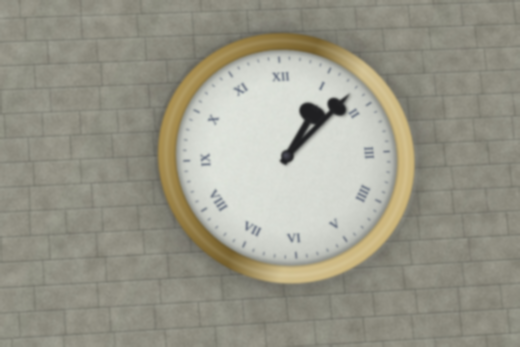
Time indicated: 1h08
